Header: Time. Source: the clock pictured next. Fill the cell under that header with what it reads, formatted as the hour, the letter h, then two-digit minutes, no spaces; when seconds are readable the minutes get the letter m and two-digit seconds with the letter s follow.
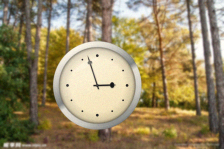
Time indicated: 2h57
